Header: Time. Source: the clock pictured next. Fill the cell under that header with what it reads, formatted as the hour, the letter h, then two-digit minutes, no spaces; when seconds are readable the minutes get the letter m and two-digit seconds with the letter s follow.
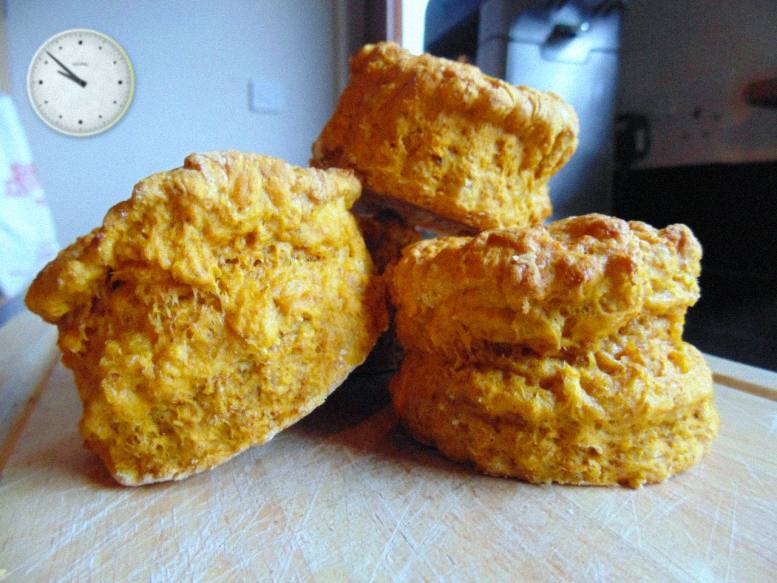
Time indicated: 9h52
